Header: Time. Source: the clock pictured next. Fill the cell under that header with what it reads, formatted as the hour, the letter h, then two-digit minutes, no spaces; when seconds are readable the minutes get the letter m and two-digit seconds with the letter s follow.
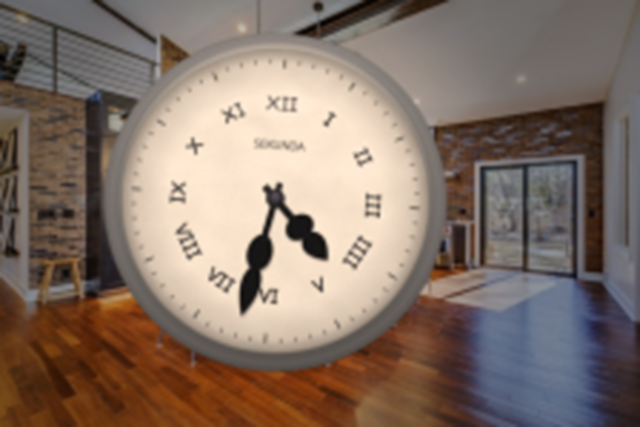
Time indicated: 4h32
